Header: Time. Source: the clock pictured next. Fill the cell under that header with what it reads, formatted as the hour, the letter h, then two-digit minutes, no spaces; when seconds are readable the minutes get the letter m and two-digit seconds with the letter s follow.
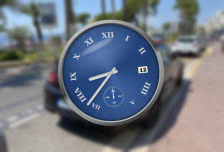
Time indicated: 8h37
